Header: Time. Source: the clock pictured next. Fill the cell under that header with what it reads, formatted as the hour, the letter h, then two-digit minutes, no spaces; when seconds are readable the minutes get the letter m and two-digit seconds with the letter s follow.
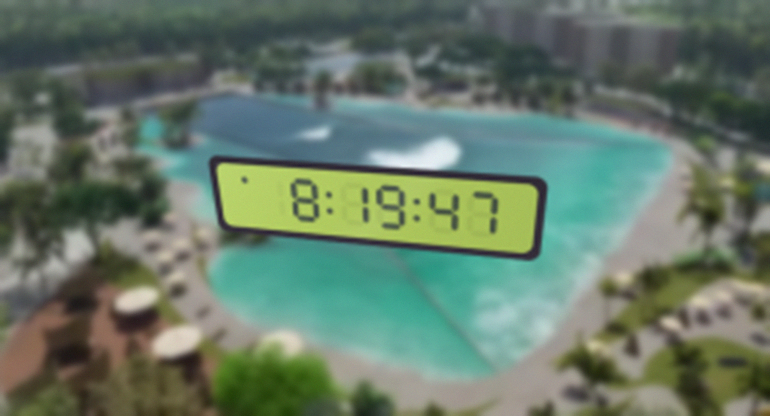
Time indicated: 8h19m47s
